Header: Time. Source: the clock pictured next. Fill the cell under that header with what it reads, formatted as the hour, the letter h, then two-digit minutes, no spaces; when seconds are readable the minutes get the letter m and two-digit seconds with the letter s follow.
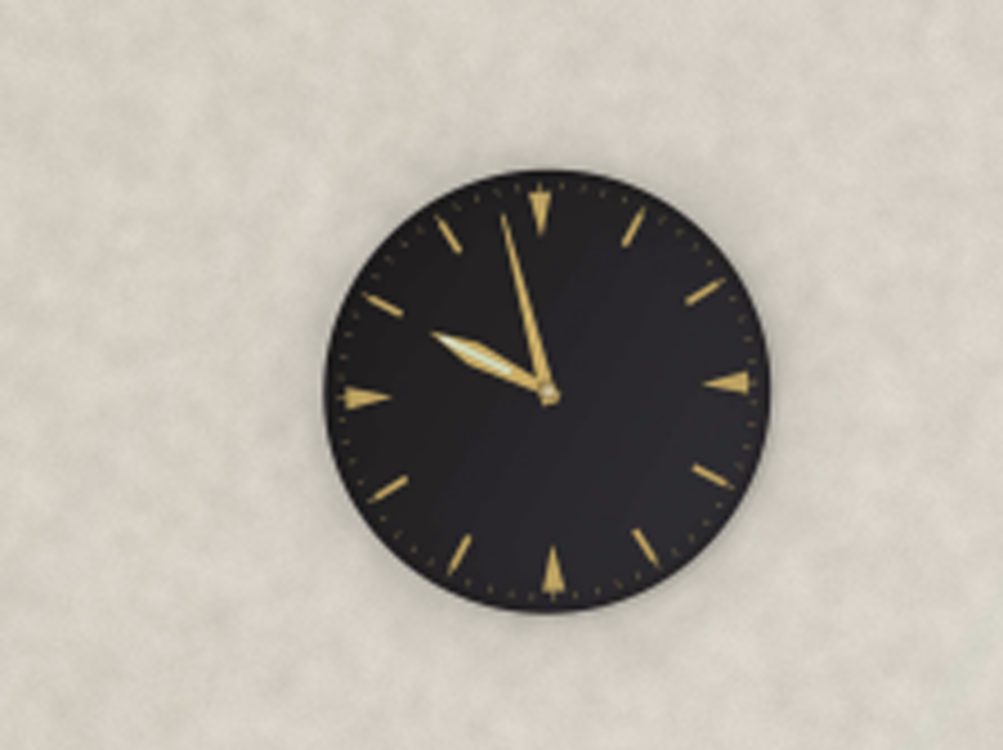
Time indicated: 9h58
